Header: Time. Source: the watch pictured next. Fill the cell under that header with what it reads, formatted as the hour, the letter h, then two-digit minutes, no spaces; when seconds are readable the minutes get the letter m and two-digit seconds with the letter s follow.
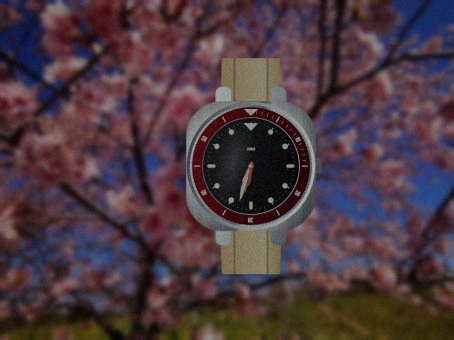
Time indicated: 6h33
